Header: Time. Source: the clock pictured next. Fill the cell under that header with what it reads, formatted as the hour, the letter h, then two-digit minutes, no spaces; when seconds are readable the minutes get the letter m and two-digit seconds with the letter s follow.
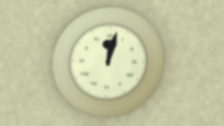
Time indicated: 12h02
